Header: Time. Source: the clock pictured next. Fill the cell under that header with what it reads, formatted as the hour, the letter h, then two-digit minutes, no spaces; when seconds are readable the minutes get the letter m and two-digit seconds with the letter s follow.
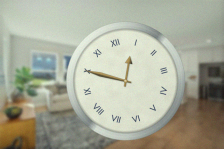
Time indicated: 12h50
